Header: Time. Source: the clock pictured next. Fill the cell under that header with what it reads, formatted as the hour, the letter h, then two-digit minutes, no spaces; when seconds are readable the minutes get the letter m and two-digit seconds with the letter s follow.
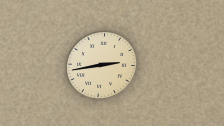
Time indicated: 2h43
